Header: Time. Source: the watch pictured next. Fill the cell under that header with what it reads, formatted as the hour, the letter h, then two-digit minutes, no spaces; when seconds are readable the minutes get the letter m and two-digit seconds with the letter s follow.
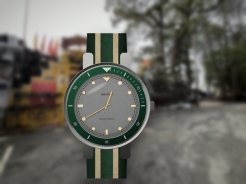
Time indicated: 12h40
